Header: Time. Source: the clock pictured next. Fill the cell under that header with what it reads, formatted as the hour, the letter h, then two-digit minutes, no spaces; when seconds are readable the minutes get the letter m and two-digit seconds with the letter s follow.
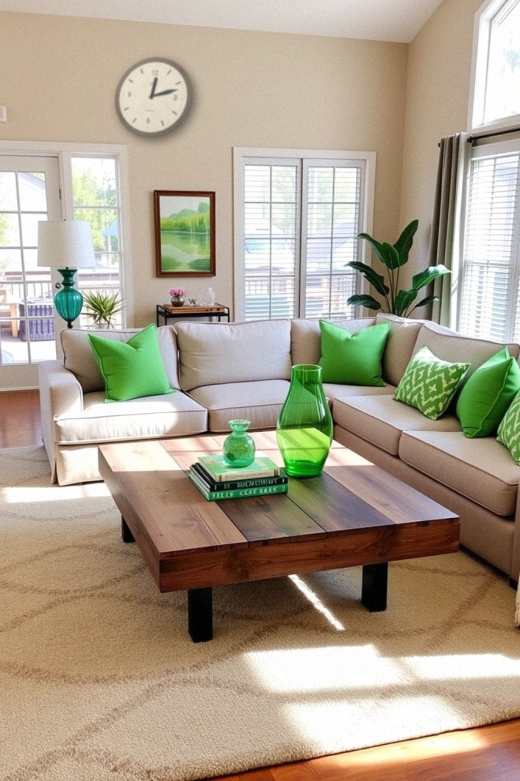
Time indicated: 12h12
